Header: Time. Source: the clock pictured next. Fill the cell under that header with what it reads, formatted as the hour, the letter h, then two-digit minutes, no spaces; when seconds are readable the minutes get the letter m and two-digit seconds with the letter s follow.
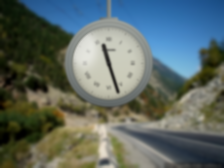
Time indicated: 11h27
